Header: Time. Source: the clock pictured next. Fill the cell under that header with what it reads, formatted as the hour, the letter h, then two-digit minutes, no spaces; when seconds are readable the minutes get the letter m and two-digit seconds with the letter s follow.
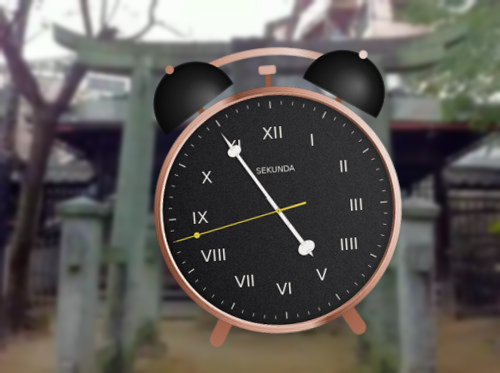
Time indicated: 4h54m43s
